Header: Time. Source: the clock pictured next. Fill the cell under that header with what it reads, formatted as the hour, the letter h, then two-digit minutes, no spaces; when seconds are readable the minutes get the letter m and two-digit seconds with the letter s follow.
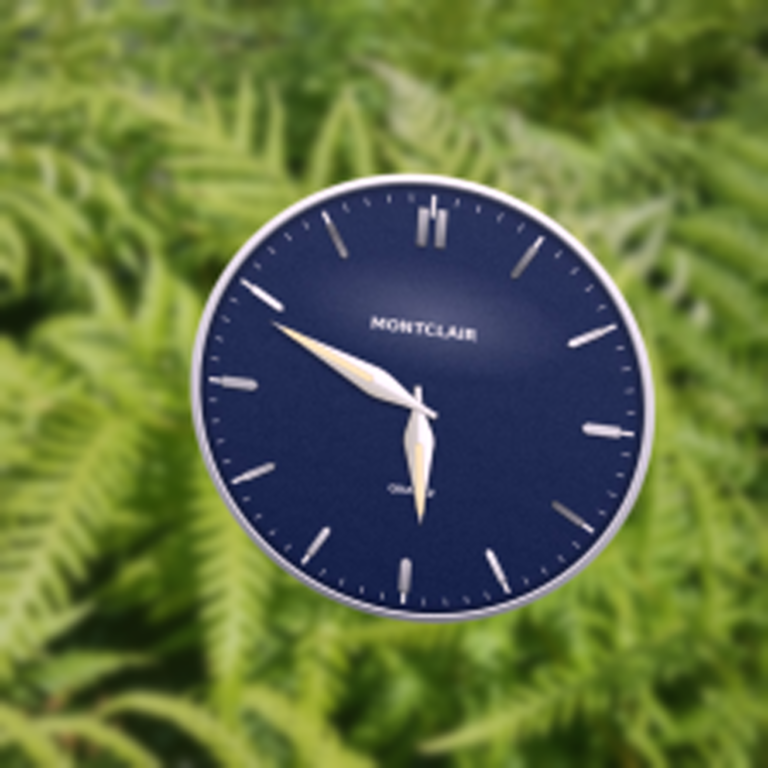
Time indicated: 5h49
